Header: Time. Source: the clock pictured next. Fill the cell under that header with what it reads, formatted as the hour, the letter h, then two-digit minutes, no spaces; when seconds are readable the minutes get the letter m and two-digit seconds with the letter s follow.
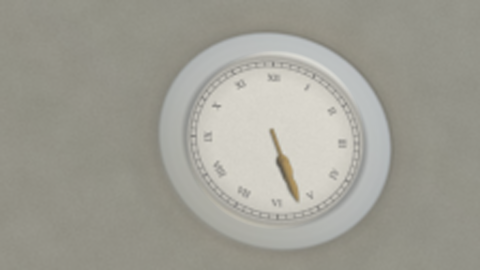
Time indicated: 5h27
